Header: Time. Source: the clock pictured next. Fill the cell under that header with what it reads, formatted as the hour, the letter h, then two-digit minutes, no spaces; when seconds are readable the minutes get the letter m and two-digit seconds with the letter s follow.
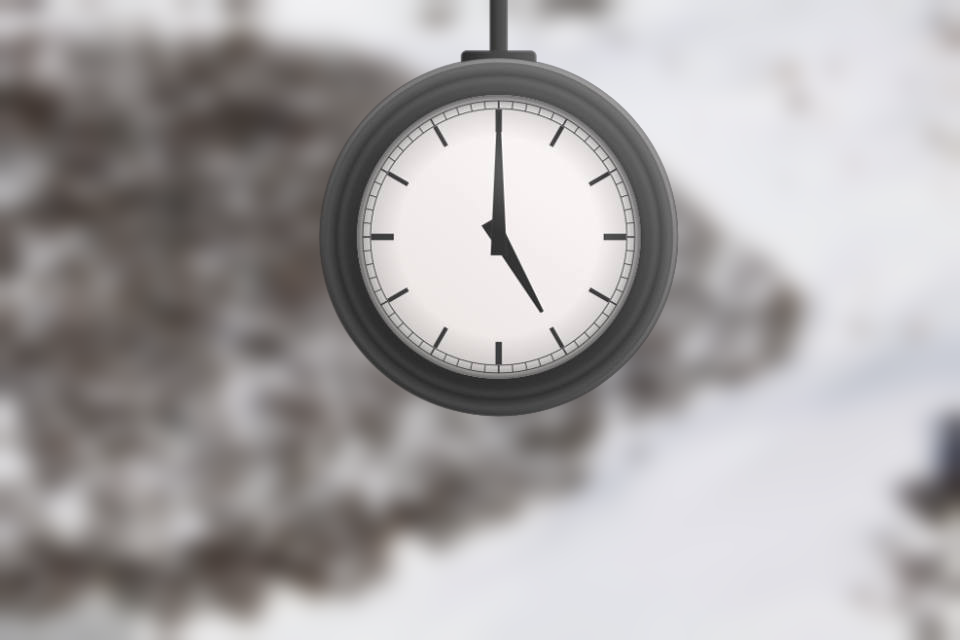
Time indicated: 5h00
